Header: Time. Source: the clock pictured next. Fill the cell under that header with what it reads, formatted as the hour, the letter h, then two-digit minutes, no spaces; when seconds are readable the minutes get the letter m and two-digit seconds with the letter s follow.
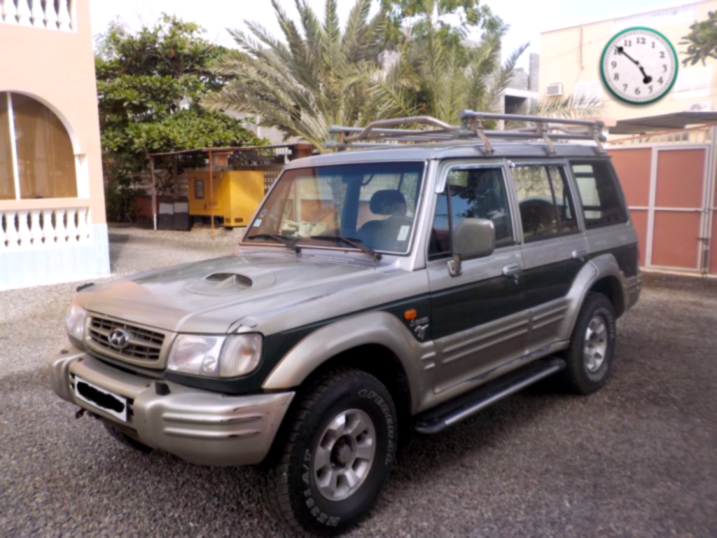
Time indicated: 4h51
